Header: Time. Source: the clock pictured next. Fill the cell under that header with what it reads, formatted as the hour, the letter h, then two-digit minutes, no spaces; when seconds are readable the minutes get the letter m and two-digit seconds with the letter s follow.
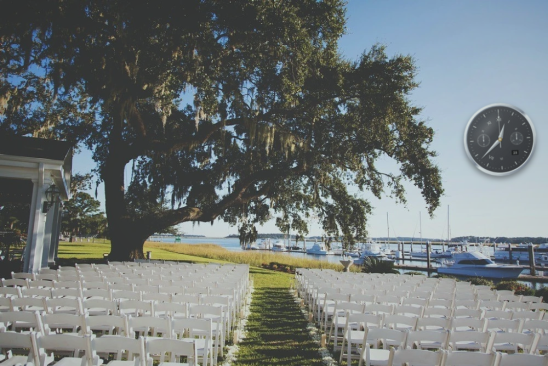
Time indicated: 12h38
